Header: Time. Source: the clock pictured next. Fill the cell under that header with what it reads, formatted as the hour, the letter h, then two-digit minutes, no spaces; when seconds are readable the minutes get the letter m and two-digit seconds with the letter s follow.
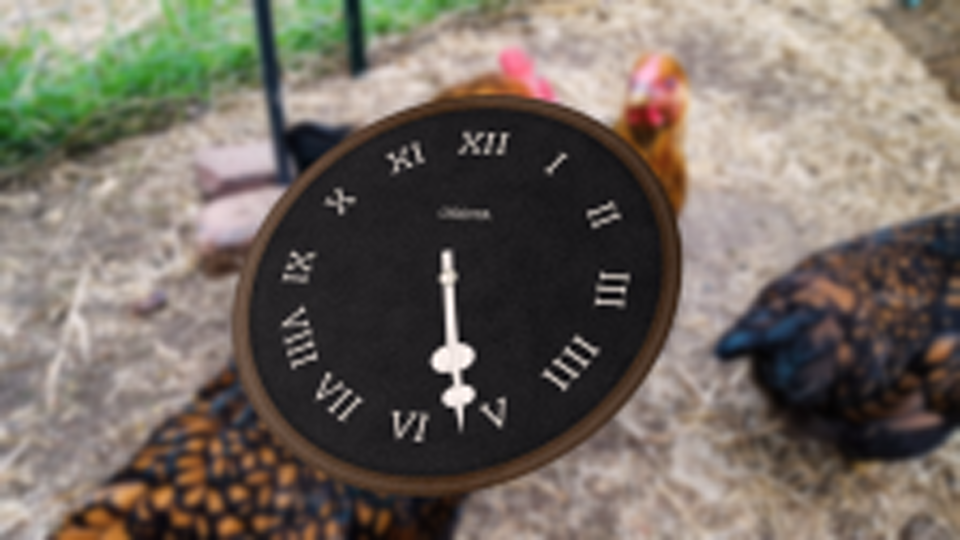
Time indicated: 5h27
